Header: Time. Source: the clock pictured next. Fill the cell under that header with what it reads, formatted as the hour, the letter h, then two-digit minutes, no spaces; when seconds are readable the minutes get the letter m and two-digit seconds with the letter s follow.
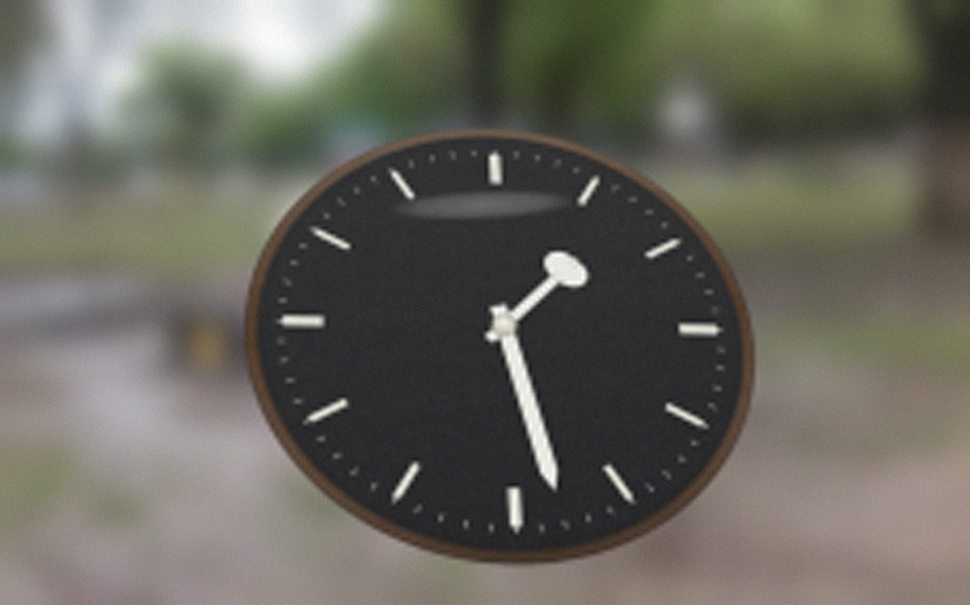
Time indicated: 1h28
